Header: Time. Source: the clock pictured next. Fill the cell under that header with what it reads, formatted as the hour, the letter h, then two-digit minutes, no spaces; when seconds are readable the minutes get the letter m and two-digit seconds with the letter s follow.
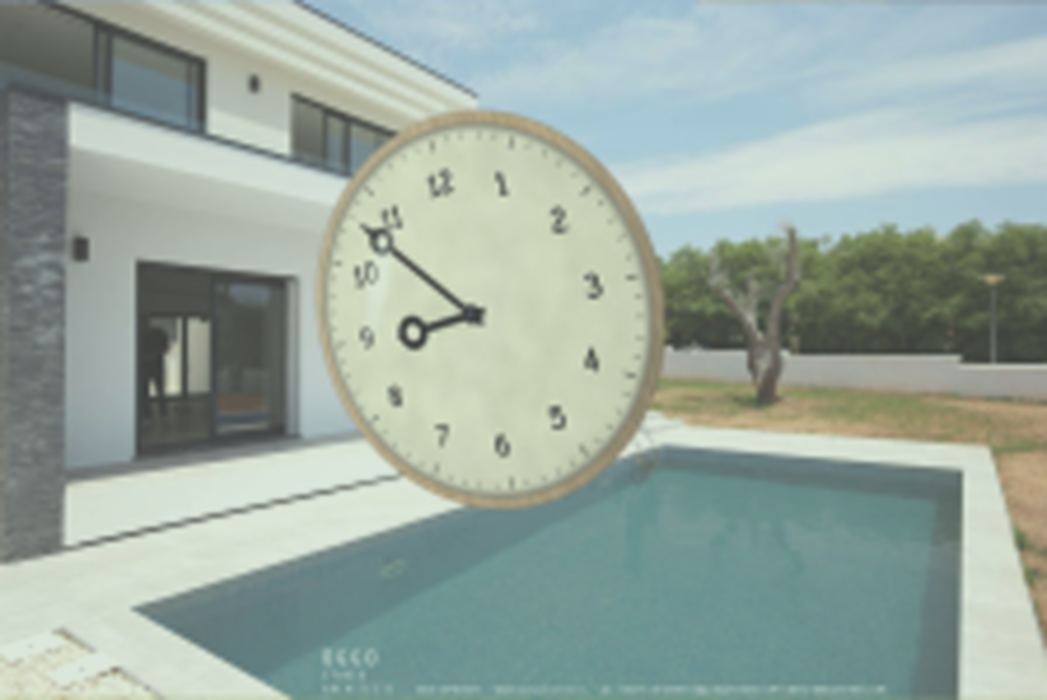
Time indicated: 8h53
